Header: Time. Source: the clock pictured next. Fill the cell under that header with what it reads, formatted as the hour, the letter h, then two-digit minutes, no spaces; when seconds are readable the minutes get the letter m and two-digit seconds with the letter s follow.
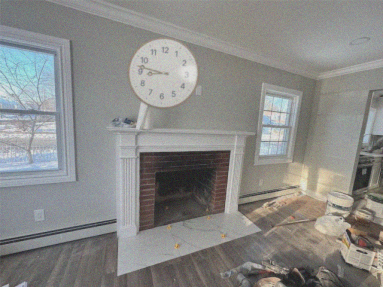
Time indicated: 8h47
